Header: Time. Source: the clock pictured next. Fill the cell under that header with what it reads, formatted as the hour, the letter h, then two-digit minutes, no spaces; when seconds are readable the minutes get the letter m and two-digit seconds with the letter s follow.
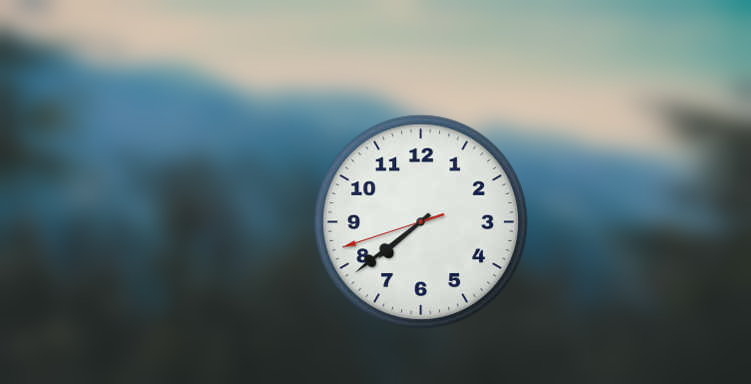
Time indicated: 7h38m42s
